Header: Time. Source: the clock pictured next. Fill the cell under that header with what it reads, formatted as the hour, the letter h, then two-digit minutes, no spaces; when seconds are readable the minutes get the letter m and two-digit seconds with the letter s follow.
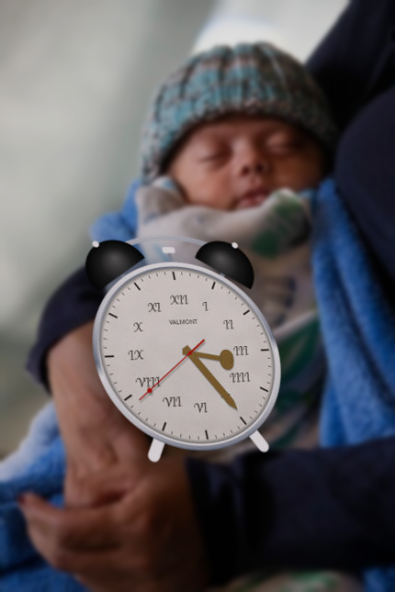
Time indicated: 3h24m39s
